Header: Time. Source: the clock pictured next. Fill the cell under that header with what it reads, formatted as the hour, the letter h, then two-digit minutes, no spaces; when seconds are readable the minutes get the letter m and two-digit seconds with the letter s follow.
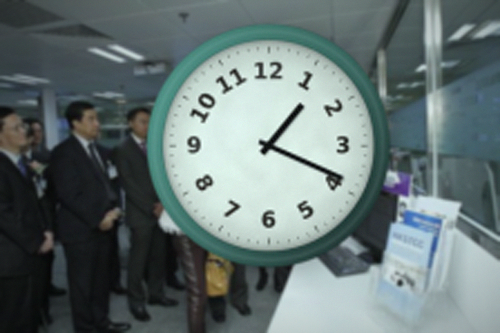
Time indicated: 1h19
